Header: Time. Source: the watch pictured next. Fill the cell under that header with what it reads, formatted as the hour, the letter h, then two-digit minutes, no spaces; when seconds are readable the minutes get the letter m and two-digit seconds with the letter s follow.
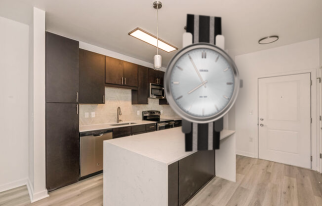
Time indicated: 7h55
